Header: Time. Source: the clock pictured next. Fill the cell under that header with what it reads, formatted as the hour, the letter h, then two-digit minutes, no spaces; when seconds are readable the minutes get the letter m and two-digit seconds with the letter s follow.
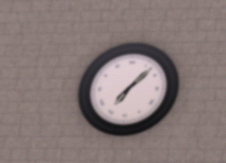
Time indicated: 7h07
